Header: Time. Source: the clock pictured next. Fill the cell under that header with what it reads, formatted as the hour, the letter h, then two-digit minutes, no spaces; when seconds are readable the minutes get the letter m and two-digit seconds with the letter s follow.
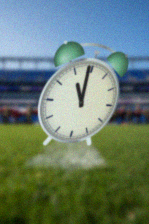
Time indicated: 10h59
